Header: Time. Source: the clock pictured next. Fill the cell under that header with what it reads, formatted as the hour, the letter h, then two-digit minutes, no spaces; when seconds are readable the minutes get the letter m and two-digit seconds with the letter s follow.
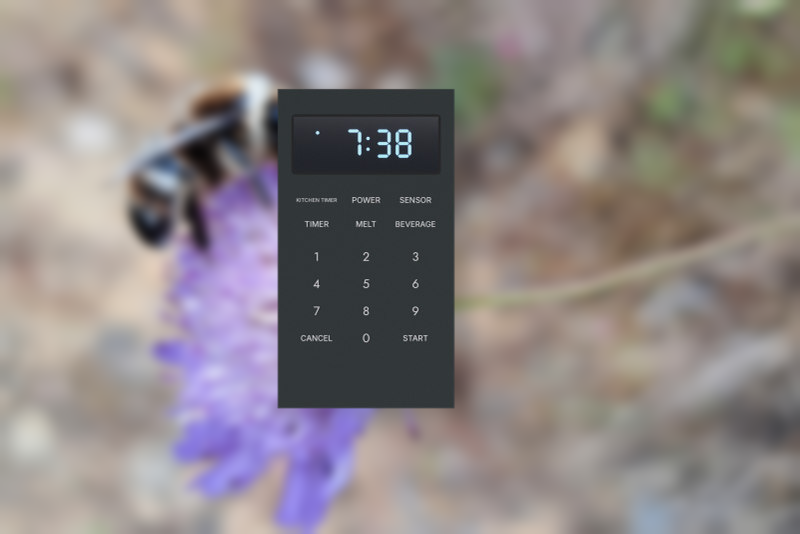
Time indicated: 7h38
